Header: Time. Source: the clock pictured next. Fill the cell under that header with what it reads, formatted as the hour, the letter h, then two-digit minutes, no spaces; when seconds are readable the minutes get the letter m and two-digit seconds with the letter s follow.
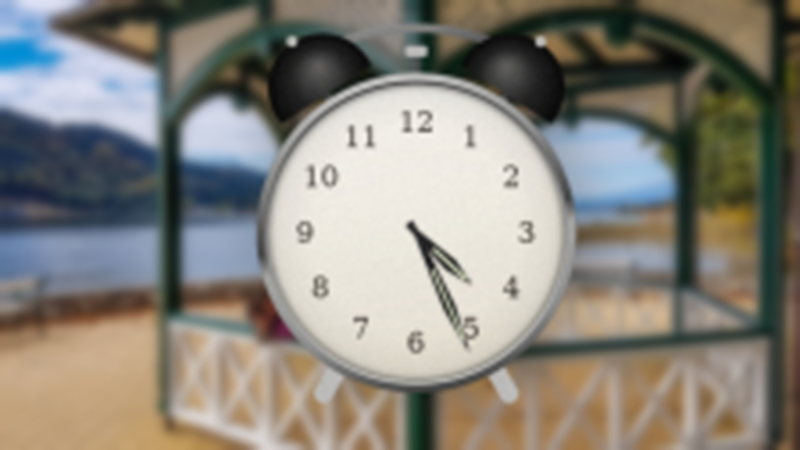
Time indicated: 4h26
